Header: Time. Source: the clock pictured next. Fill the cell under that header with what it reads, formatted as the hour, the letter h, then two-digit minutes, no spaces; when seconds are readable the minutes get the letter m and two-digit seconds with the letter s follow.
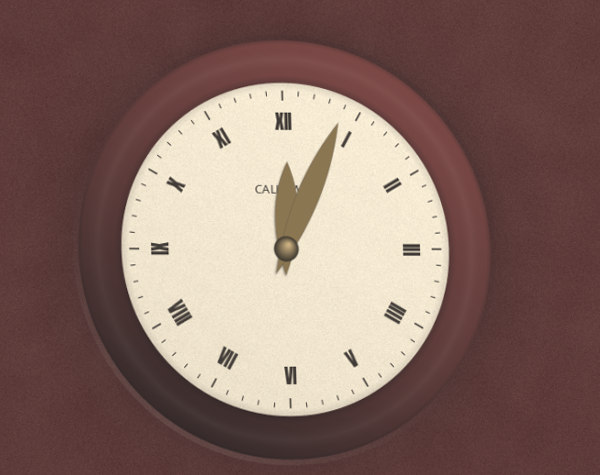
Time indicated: 12h04
